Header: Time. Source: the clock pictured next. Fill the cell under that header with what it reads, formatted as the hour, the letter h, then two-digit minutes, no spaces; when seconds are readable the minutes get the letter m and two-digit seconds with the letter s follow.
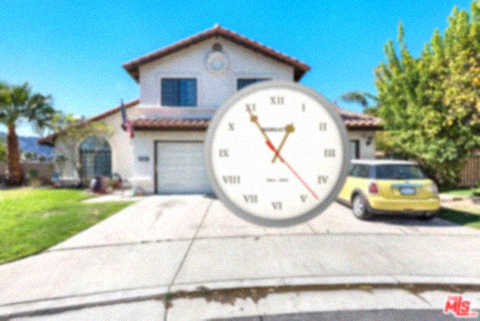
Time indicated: 12h54m23s
